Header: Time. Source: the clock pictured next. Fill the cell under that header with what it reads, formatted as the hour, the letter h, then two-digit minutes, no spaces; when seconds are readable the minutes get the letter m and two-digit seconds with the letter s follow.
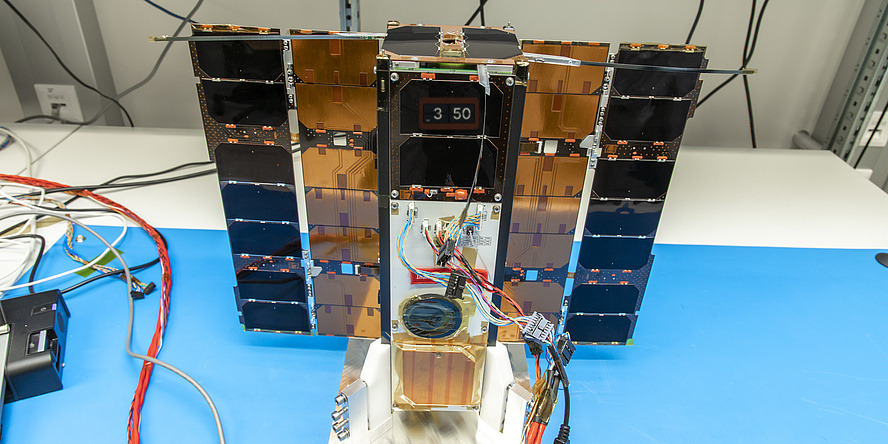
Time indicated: 3h50
